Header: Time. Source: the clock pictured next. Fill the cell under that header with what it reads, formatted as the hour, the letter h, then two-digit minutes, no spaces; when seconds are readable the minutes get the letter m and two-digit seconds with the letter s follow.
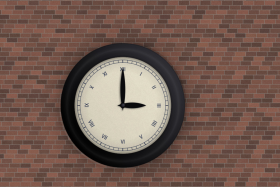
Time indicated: 3h00
